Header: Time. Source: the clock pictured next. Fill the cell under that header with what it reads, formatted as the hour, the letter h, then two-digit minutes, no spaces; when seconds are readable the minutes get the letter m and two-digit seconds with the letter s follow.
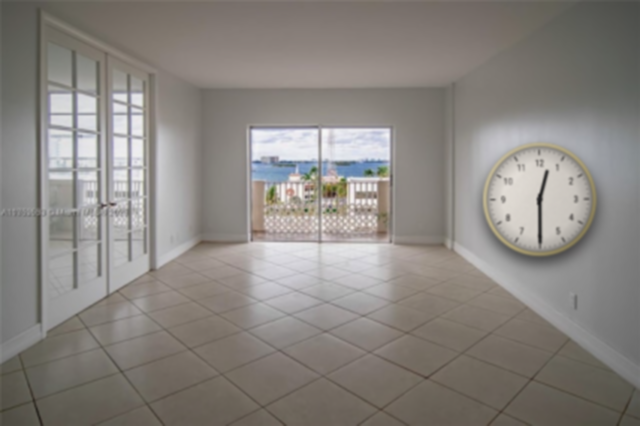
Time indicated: 12h30
